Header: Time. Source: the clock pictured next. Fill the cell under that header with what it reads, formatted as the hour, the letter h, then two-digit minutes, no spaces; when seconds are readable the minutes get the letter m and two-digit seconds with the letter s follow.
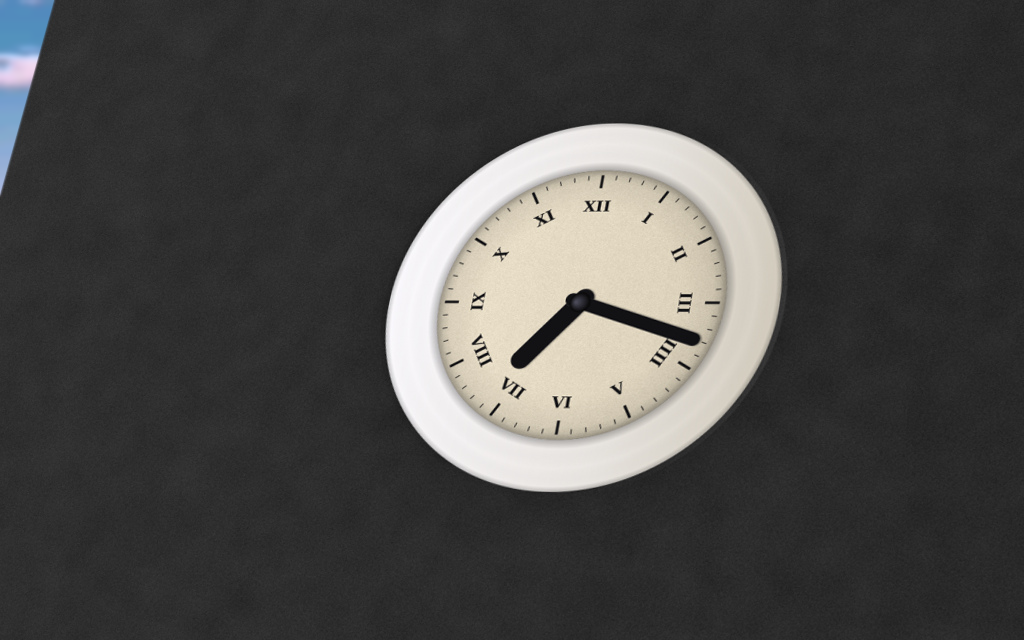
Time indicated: 7h18
